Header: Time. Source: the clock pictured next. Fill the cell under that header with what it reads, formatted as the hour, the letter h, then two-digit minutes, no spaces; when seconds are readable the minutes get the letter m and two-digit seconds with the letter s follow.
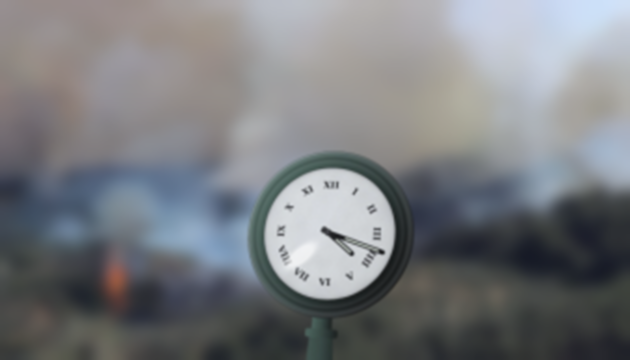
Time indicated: 4h18
